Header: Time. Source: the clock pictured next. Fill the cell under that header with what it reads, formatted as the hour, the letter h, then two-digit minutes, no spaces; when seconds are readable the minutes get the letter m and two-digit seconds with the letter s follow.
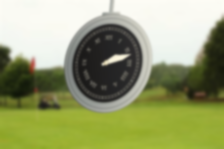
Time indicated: 2h12
